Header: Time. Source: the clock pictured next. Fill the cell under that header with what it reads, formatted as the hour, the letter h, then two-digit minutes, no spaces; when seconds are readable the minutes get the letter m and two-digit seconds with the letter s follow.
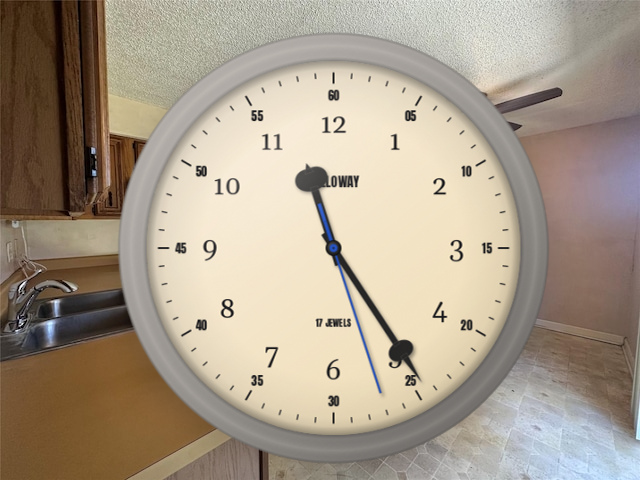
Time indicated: 11h24m27s
